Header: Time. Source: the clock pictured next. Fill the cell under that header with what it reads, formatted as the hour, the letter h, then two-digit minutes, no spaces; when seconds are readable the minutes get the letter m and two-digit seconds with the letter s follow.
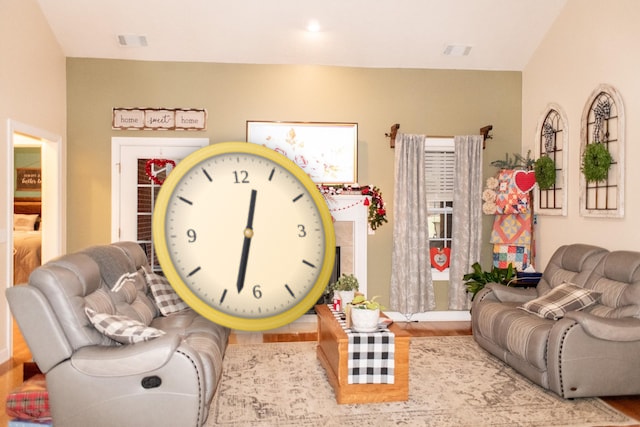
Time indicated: 12h33
